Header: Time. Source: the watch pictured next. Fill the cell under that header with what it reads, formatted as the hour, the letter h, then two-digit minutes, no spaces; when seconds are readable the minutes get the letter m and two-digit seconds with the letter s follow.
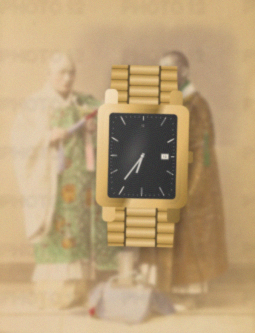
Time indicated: 6h36
